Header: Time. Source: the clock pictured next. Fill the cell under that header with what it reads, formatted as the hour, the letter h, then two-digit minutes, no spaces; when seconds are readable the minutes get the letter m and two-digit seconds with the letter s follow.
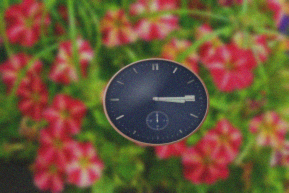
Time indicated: 3h15
